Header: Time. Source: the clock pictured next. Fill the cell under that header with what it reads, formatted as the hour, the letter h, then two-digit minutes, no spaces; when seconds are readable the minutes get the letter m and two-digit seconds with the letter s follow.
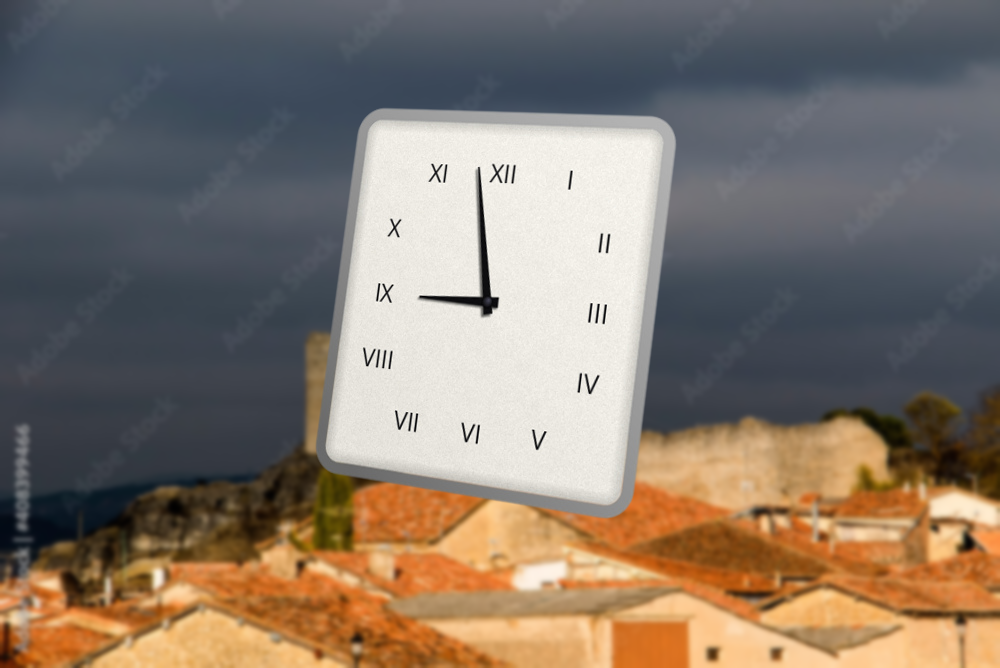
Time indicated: 8h58
